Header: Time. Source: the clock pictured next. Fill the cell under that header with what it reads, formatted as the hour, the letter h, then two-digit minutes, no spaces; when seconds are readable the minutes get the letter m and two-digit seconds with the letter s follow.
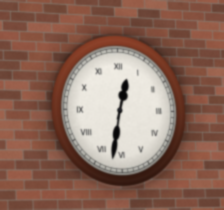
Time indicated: 12h32
